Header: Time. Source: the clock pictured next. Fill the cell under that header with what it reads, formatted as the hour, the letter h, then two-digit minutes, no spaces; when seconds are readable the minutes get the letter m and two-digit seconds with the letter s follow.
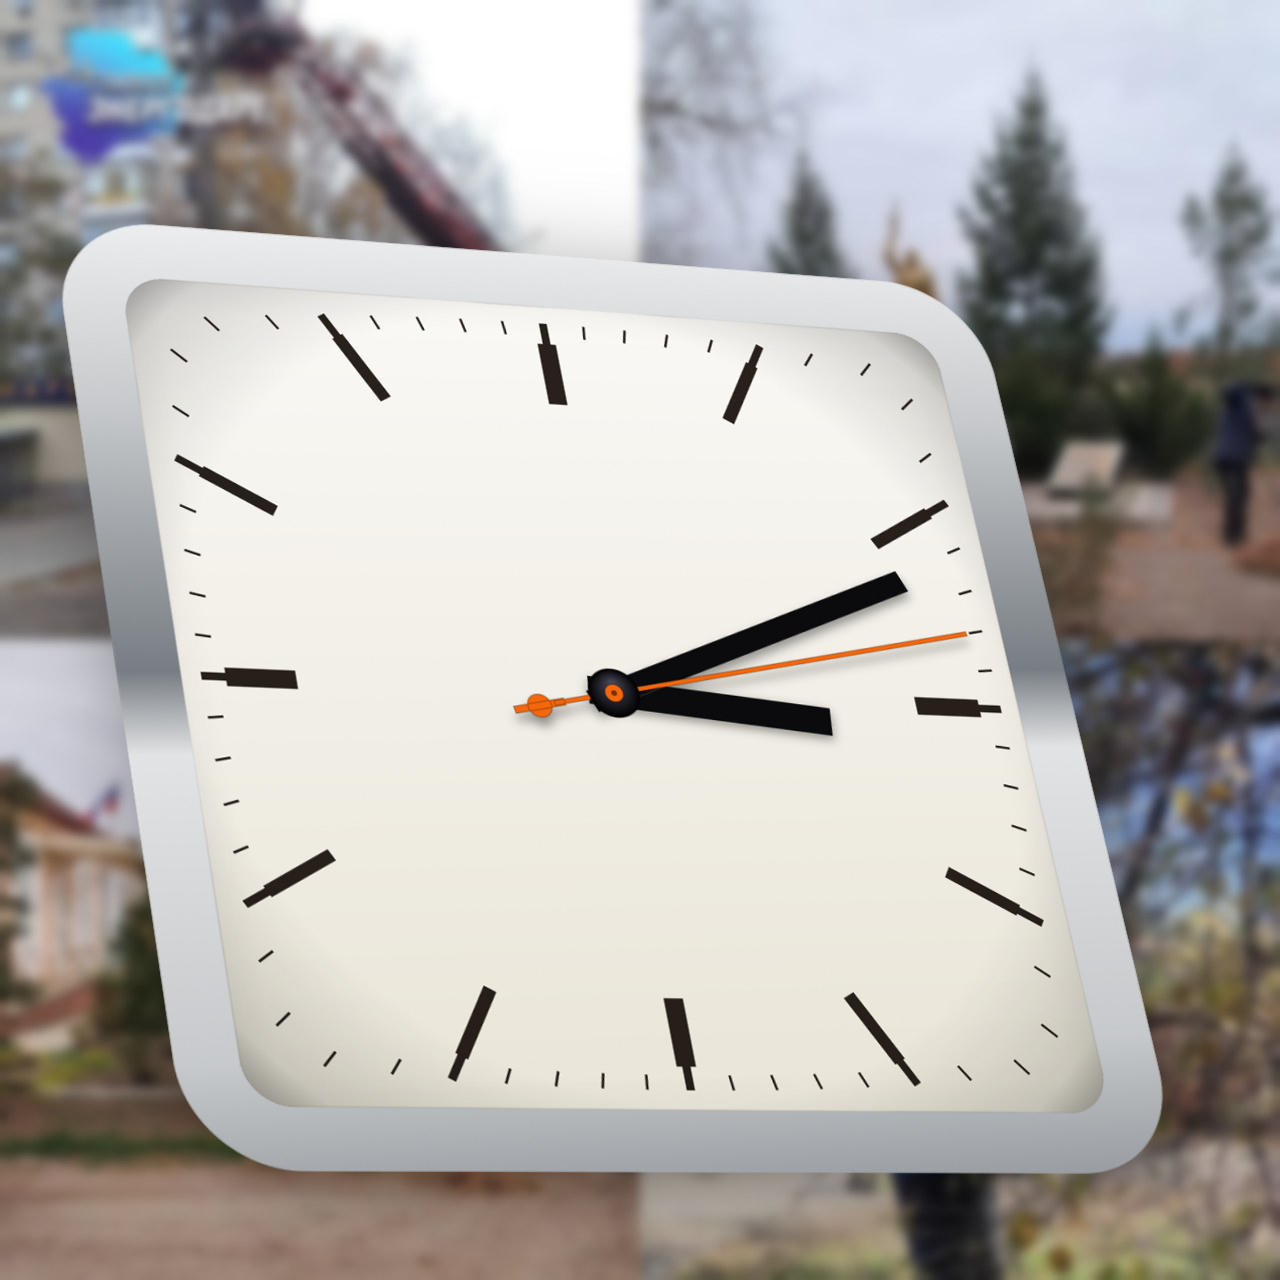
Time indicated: 3h11m13s
